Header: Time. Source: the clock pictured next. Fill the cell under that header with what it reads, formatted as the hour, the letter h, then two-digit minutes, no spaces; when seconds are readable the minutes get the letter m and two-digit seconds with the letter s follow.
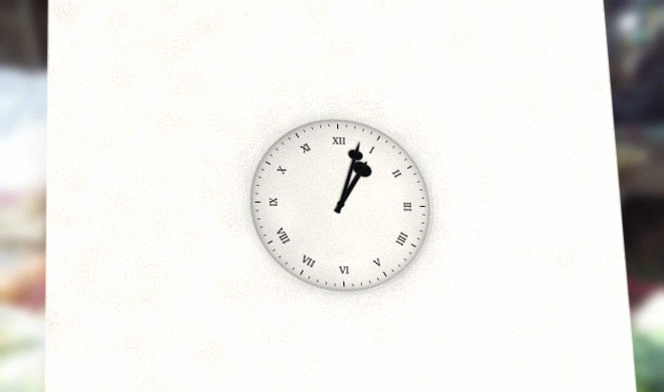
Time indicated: 1h03
